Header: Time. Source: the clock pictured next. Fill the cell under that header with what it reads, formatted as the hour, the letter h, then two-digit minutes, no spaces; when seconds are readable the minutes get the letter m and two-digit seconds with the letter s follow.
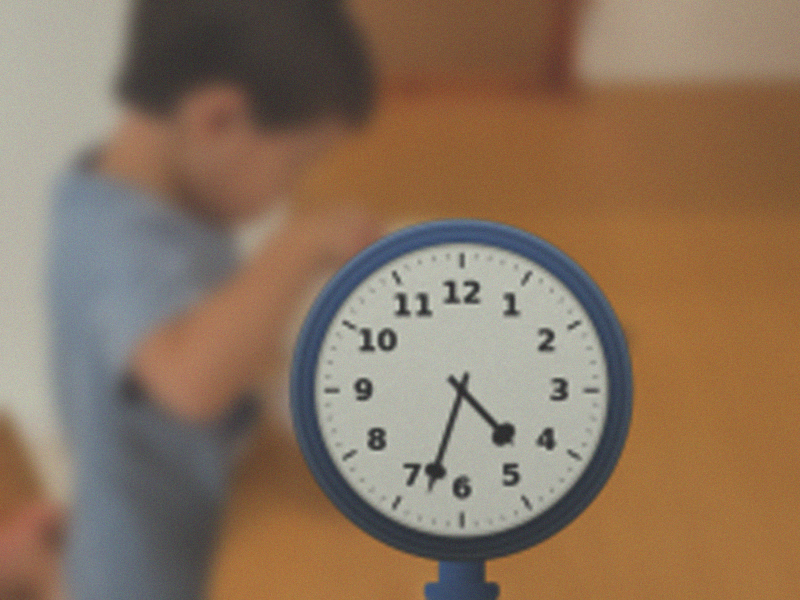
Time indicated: 4h33
